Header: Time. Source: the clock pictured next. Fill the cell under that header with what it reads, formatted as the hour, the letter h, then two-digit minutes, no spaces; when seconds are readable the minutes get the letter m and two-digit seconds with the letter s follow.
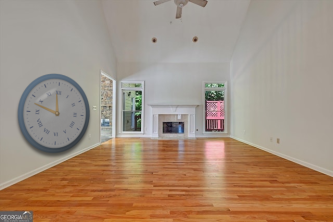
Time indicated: 11h48
